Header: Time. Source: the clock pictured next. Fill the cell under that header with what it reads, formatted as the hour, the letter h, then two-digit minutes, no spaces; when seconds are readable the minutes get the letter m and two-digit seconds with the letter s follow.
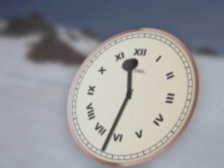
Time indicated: 11h32
